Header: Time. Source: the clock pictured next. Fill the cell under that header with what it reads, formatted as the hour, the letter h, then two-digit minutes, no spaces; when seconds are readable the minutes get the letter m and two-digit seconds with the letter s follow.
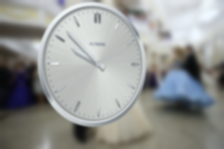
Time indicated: 9h52
